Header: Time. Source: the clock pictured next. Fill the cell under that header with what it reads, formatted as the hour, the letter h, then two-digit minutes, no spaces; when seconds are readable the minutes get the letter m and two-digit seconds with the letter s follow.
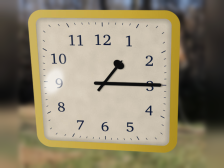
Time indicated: 1h15
